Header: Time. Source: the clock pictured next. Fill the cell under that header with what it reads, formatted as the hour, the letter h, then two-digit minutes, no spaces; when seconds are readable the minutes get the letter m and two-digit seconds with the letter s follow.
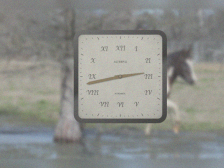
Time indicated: 2h43
